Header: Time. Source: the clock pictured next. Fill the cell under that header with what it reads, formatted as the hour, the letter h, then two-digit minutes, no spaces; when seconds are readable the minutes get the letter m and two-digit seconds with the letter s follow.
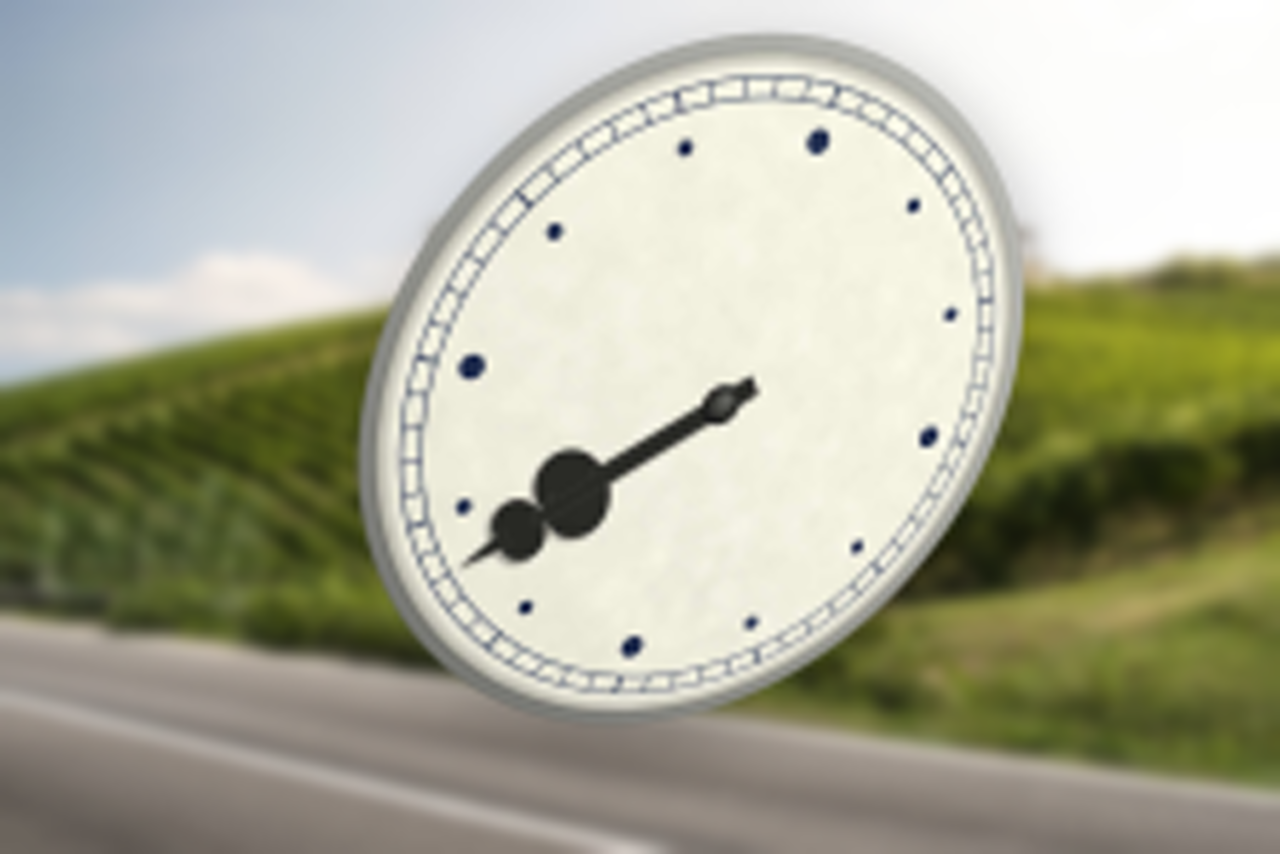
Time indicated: 7h38
